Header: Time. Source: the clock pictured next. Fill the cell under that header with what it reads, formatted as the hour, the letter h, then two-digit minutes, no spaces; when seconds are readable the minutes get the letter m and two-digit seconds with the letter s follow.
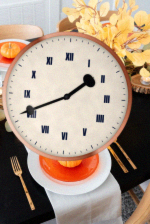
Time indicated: 1h41
